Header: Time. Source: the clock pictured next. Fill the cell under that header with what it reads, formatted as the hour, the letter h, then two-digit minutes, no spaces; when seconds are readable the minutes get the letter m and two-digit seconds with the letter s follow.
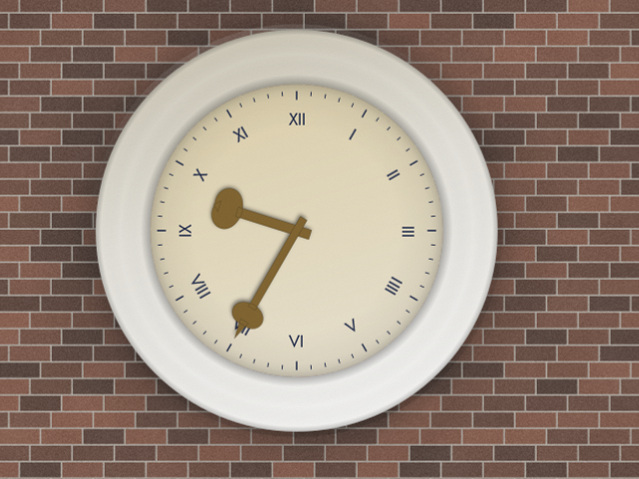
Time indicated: 9h35
